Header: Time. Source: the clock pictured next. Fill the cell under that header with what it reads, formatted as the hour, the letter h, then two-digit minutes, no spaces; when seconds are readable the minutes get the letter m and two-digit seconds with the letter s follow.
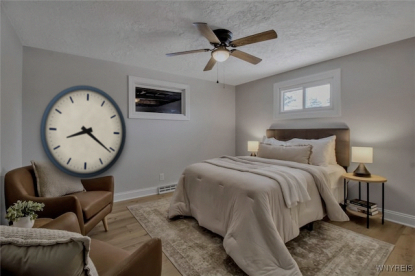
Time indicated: 8h21
